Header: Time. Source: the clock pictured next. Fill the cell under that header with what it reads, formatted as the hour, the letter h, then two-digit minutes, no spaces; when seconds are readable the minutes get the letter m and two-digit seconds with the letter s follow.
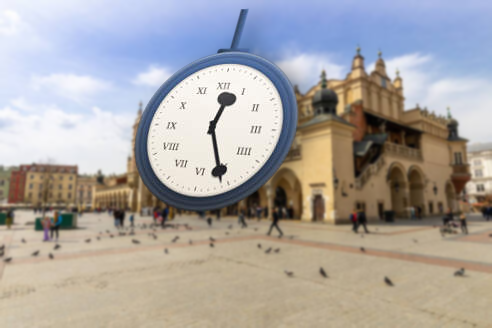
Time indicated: 12h26
